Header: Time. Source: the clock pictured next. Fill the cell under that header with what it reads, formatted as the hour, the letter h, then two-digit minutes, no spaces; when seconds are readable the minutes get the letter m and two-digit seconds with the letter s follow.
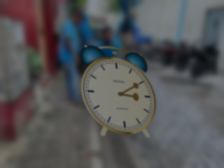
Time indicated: 3h10
